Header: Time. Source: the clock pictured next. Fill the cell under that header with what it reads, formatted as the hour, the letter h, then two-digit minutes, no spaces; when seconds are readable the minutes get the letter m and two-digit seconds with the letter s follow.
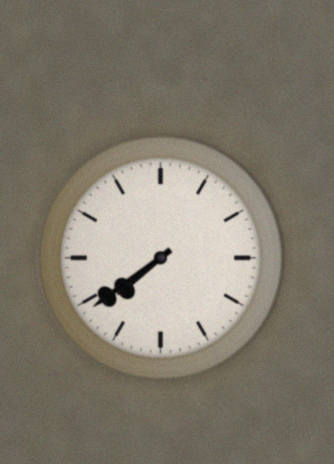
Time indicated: 7h39
